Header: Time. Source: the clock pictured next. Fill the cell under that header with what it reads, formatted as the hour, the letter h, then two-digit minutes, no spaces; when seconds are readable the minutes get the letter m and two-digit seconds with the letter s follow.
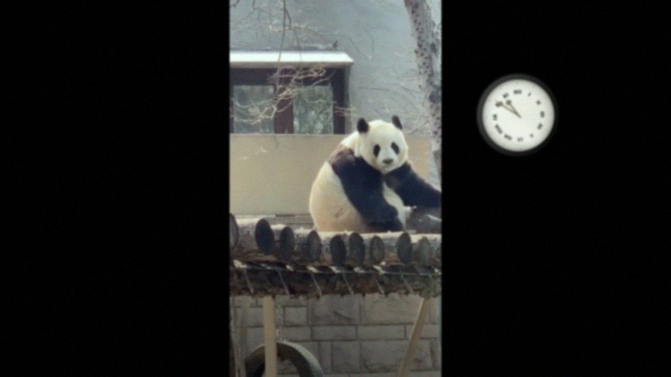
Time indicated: 10h51
